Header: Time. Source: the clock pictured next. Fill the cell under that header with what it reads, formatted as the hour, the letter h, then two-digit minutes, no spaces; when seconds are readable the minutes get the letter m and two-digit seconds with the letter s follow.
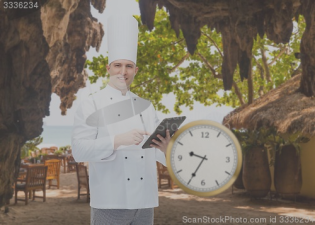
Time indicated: 9h35
